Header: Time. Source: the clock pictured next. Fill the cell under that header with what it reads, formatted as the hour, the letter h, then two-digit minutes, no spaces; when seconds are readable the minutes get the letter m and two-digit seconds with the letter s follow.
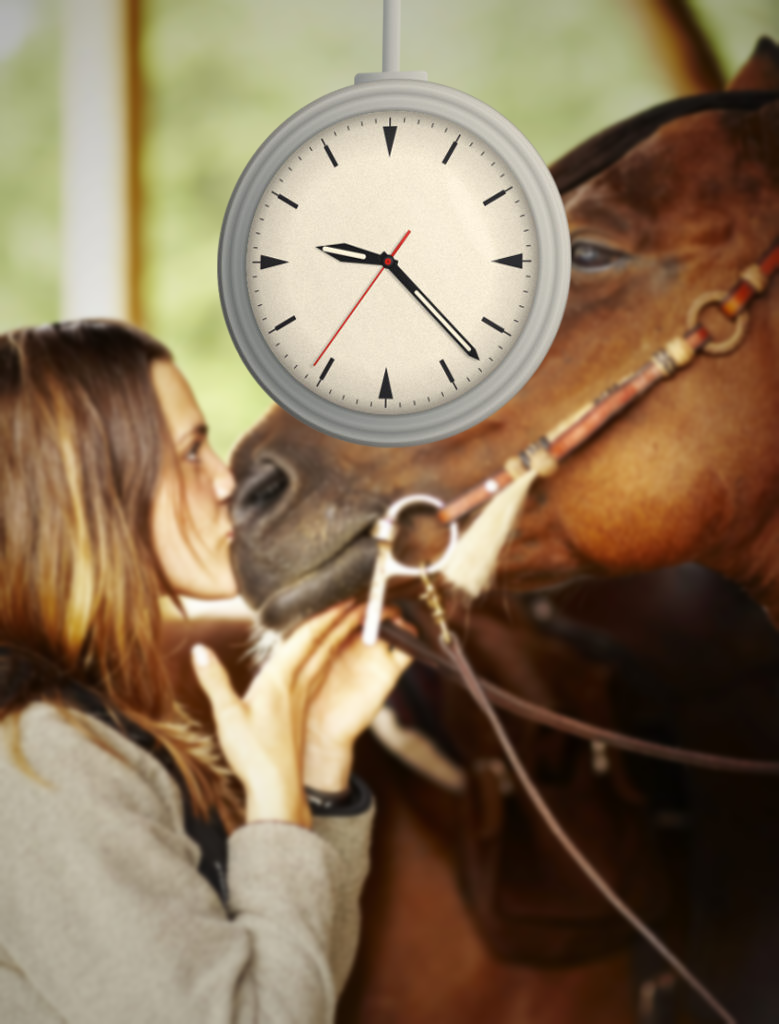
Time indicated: 9h22m36s
